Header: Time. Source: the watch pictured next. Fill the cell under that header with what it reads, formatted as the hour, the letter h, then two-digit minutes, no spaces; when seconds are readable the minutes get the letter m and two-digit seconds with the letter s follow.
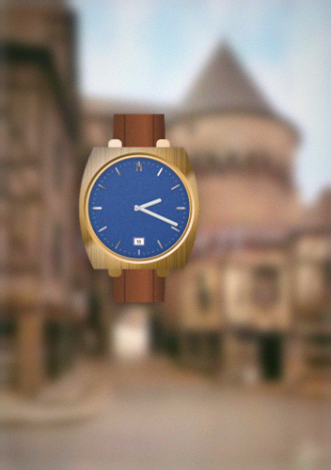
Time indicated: 2h19
